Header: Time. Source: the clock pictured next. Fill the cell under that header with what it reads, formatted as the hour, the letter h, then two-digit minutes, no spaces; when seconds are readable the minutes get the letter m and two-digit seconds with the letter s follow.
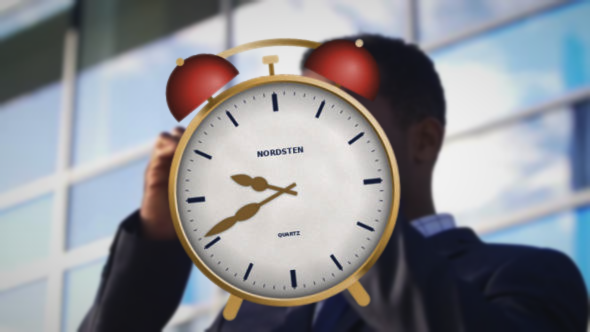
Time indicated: 9h41
